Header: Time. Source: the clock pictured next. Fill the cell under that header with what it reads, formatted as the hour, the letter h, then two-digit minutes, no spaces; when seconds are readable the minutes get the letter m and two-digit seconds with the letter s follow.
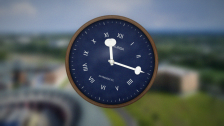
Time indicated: 11h15
